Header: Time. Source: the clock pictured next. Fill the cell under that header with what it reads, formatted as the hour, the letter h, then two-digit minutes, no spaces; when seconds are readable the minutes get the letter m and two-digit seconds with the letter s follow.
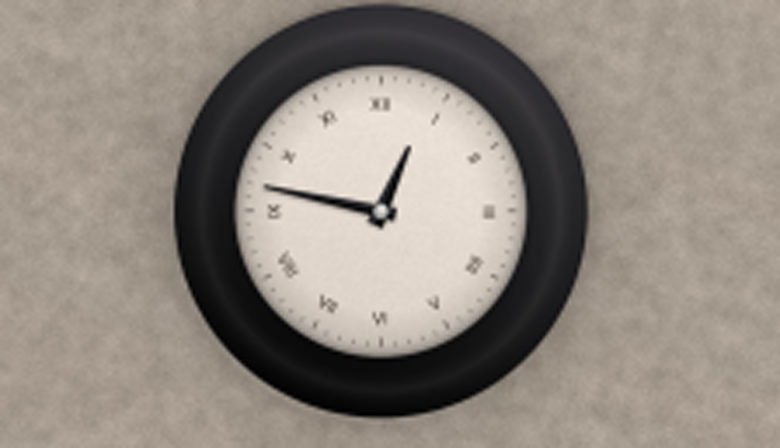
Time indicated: 12h47
